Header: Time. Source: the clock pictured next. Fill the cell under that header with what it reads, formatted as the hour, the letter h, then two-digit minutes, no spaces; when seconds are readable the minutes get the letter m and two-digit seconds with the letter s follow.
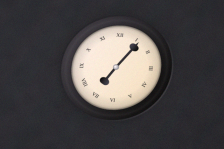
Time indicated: 7h06
